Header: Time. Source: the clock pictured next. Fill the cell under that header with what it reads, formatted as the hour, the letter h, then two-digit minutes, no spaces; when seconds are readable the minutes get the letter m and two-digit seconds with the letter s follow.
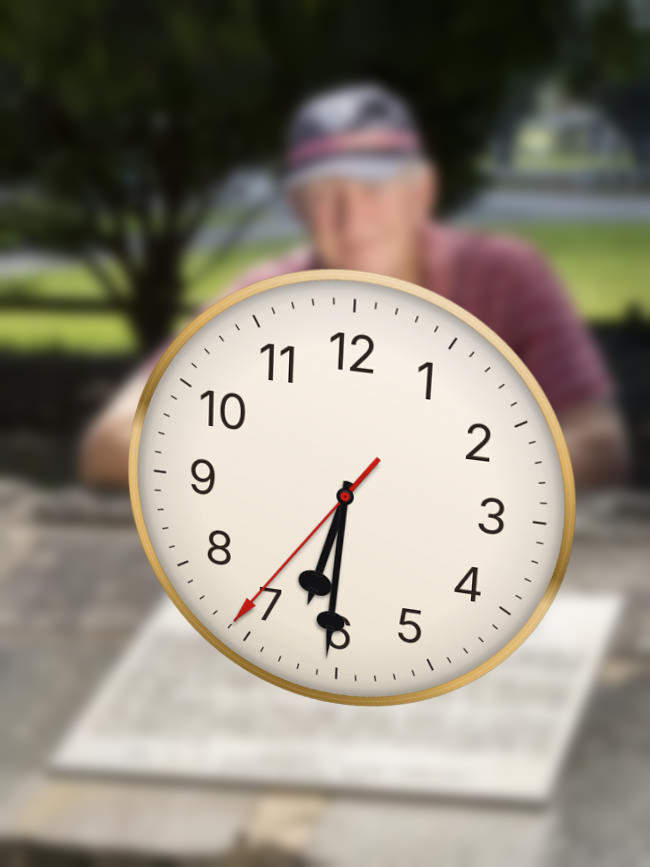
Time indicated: 6h30m36s
